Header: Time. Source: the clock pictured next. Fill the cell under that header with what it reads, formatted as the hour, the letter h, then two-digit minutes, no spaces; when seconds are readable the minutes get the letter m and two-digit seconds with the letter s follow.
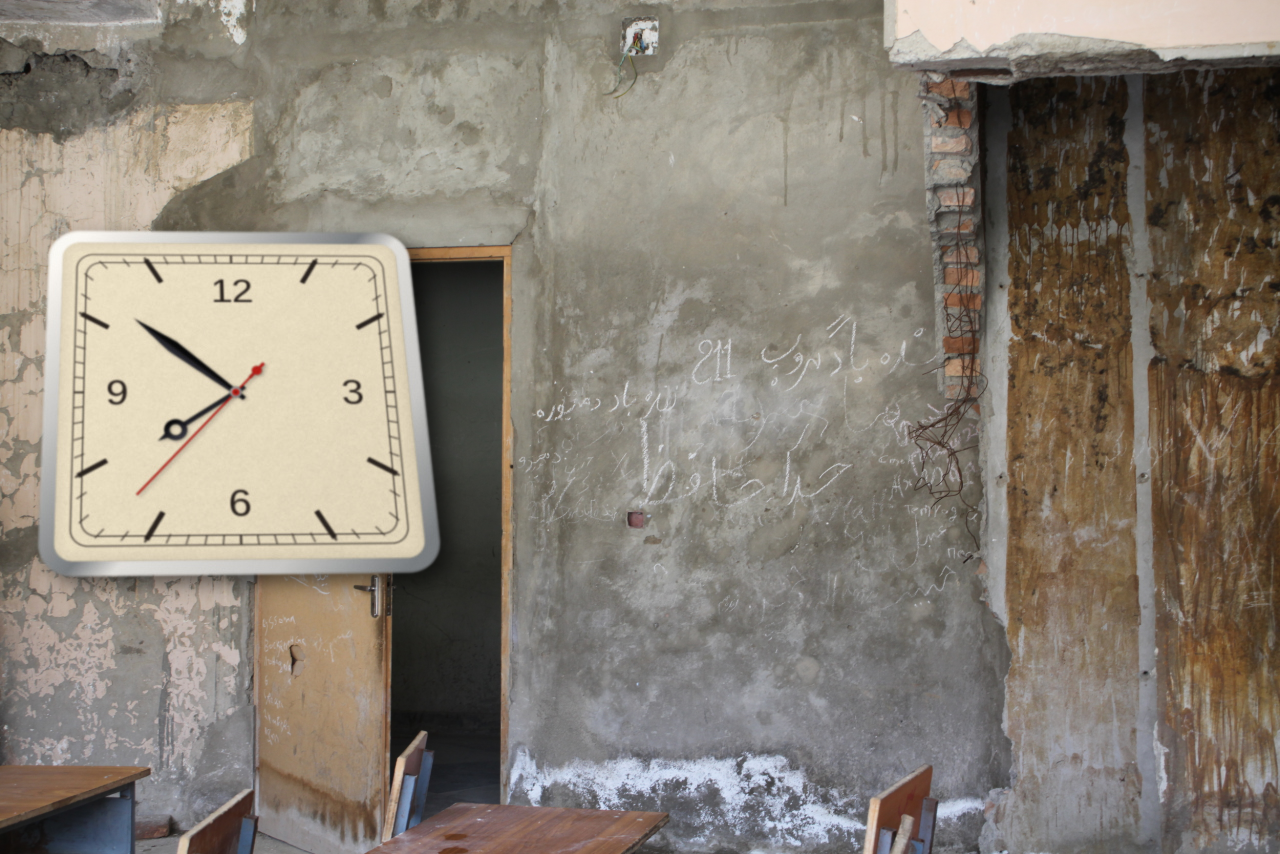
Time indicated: 7h51m37s
